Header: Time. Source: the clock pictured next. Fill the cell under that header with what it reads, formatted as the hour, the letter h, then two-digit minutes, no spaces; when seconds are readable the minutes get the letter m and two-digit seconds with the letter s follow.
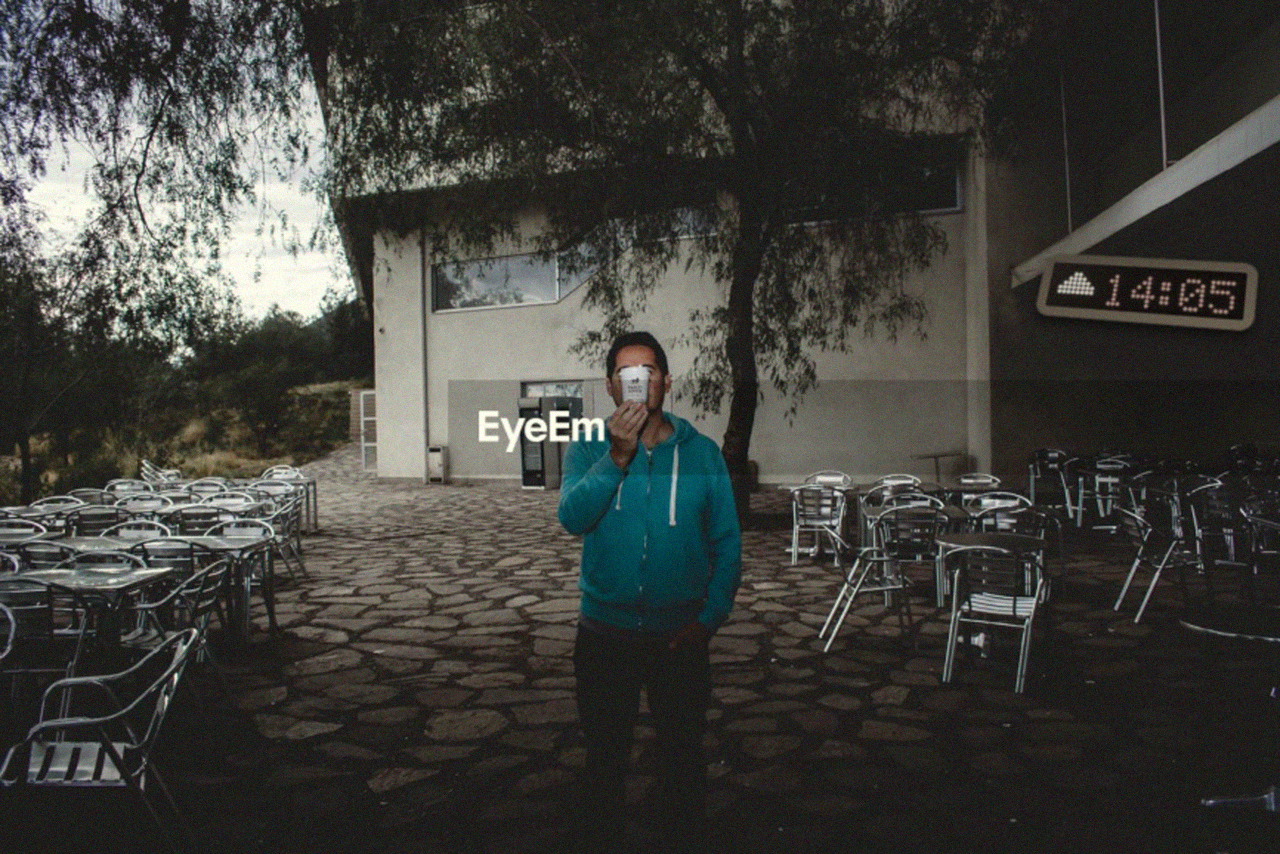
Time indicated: 14h05
